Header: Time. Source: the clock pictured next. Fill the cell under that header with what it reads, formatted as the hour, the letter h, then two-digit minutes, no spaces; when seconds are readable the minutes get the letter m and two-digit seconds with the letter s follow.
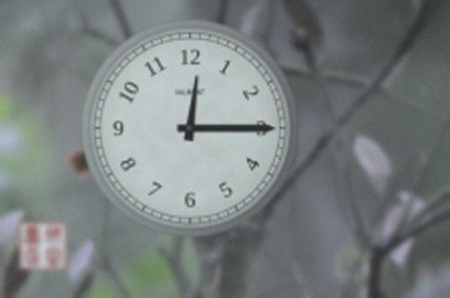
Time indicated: 12h15
